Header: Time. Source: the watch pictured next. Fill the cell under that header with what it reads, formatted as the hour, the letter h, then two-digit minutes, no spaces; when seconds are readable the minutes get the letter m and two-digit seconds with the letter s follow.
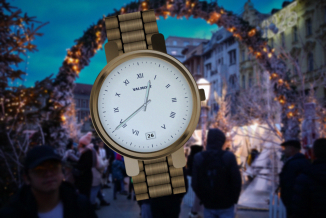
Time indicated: 12h40
